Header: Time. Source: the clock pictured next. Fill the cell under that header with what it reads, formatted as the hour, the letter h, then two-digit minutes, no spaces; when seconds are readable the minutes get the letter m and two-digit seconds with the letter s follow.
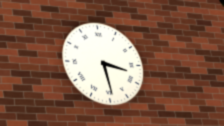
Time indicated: 3h29
